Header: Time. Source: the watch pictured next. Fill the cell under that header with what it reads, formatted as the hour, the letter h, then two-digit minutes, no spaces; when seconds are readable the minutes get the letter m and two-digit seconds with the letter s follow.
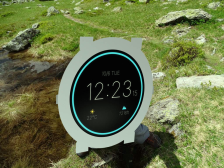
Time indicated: 12h23
